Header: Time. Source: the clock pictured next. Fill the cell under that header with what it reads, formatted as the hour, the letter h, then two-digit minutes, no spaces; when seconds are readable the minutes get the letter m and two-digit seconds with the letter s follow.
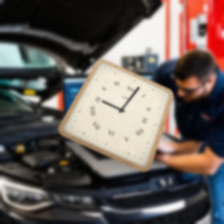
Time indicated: 9h02
